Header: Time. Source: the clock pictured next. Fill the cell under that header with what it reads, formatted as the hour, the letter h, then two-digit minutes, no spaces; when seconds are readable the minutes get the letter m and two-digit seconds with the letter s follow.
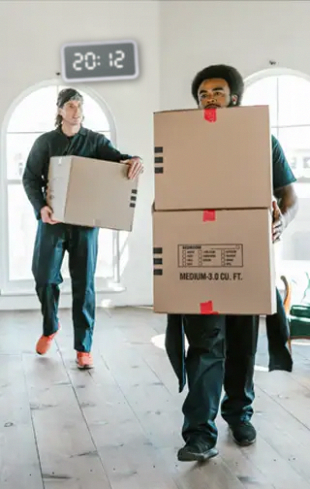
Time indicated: 20h12
